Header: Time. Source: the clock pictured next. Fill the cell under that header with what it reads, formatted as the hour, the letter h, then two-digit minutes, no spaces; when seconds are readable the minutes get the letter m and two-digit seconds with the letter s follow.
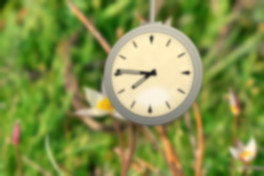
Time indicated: 7h46
